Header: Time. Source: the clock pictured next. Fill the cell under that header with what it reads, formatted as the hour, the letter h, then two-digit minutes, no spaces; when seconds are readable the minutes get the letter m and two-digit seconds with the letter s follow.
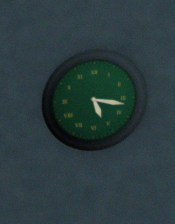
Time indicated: 5h17
